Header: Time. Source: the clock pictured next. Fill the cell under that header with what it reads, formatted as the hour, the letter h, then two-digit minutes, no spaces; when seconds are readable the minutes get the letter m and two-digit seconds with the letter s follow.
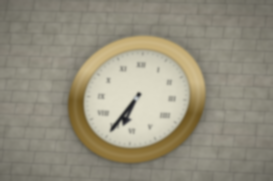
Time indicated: 6h35
